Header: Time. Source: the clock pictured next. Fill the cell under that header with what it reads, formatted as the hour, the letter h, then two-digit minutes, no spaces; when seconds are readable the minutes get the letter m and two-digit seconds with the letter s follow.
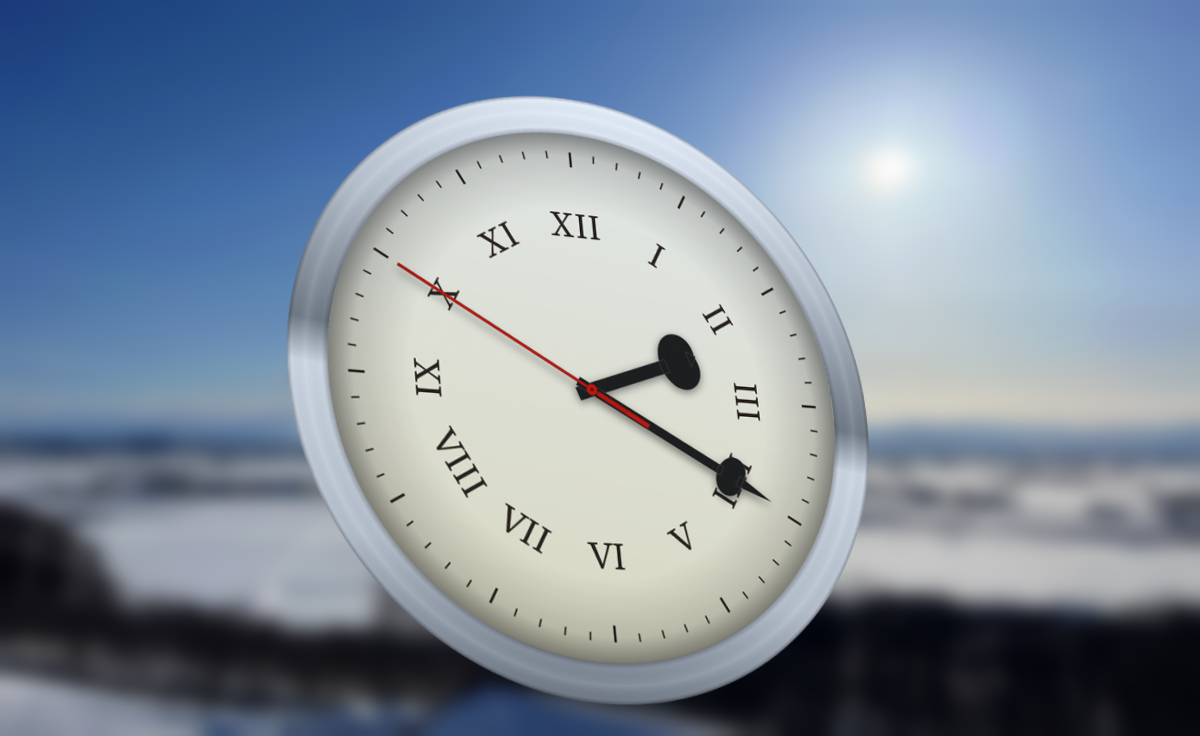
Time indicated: 2h19m50s
